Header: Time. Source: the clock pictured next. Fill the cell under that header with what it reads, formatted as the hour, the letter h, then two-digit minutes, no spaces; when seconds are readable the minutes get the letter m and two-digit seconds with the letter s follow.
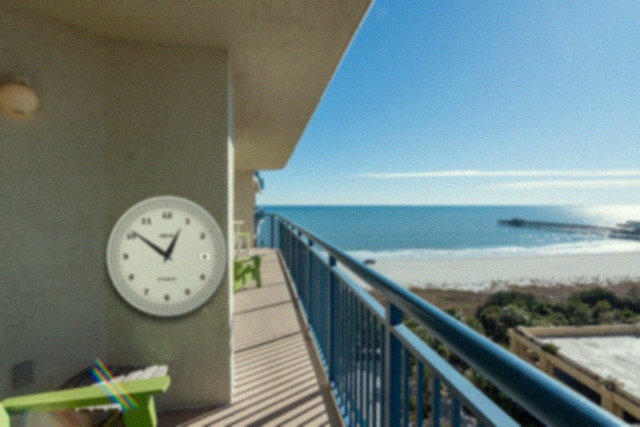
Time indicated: 12h51
